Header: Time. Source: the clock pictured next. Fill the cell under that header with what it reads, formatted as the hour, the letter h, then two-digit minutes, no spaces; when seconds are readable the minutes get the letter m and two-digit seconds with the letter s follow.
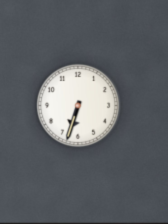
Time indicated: 6h33
